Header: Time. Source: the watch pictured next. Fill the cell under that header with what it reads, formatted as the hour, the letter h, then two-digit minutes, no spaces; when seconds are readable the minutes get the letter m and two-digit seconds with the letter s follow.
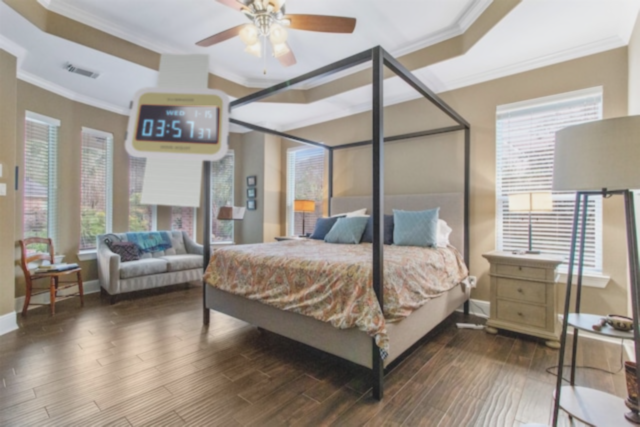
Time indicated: 3h57
